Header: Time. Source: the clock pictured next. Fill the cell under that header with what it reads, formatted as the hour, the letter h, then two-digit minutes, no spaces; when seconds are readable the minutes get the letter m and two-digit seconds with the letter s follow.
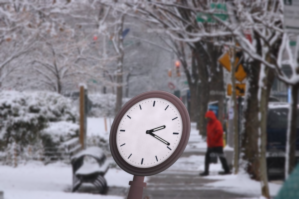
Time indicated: 2h19
